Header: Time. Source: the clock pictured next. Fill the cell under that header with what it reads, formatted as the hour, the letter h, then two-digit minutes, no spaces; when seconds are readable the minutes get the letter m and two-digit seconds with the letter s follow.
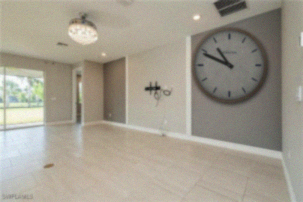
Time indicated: 10h49
